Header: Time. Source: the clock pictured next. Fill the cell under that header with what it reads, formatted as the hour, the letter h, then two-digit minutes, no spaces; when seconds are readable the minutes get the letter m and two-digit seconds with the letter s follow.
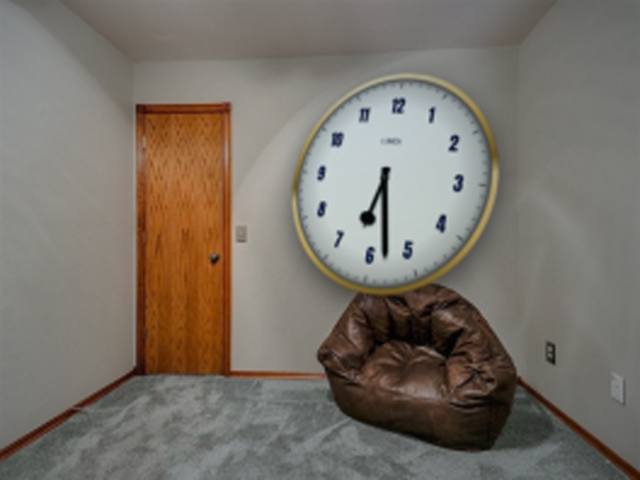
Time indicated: 6h28
